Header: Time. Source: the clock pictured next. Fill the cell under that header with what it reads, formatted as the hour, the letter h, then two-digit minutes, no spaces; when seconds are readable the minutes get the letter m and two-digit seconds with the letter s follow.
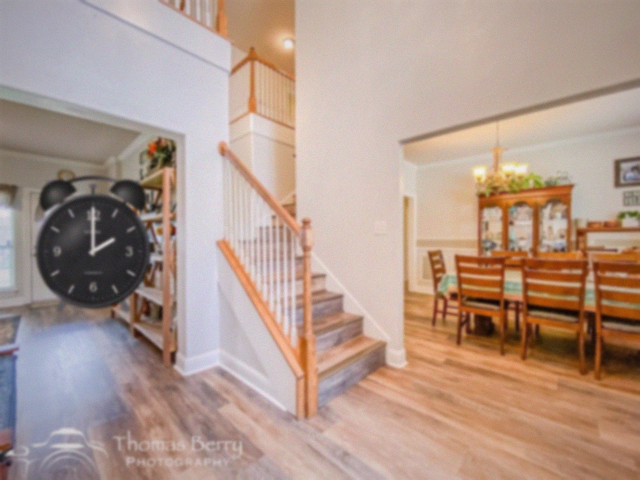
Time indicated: 2h00
